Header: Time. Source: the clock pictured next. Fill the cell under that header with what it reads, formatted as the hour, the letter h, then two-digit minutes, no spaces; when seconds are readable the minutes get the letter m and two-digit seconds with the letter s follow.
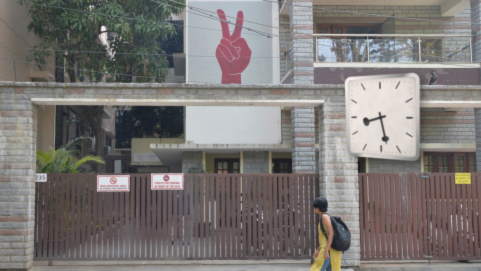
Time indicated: 8h28
